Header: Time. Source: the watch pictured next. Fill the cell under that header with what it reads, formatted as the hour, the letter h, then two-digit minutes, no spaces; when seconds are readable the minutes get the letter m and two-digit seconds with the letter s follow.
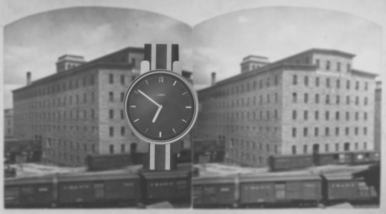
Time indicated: 6h51
